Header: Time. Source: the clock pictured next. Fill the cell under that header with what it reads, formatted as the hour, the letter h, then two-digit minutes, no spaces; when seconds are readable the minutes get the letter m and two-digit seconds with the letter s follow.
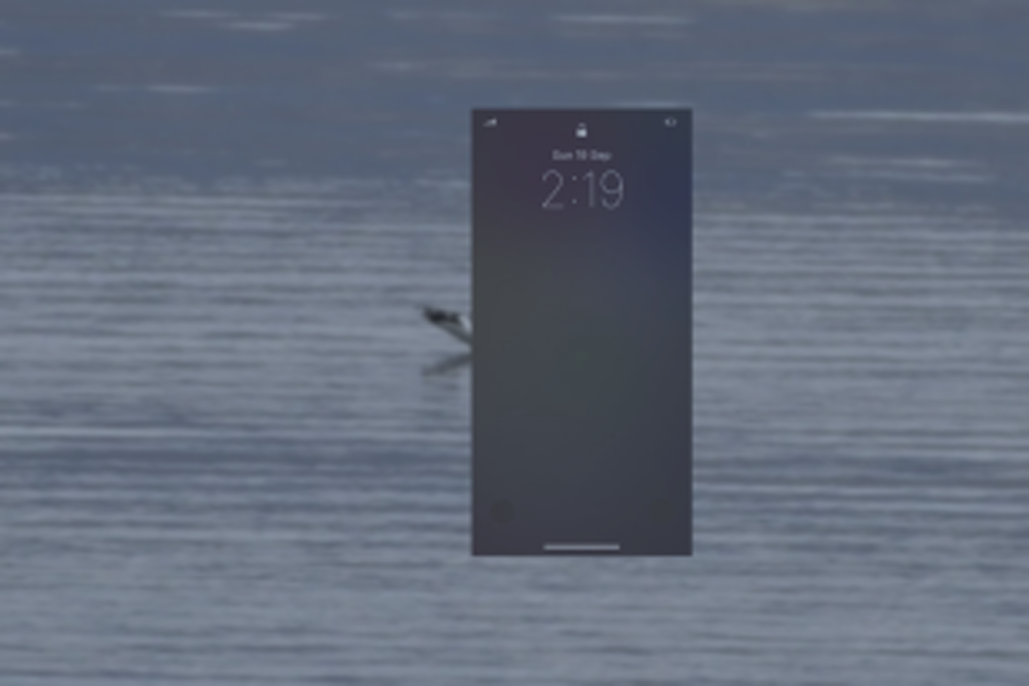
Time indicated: 2h19
